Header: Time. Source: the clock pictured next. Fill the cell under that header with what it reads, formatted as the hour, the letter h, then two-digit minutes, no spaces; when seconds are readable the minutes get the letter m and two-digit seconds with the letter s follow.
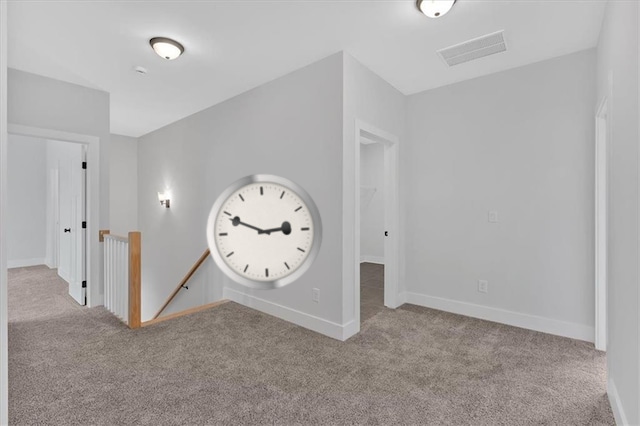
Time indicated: 2h49
